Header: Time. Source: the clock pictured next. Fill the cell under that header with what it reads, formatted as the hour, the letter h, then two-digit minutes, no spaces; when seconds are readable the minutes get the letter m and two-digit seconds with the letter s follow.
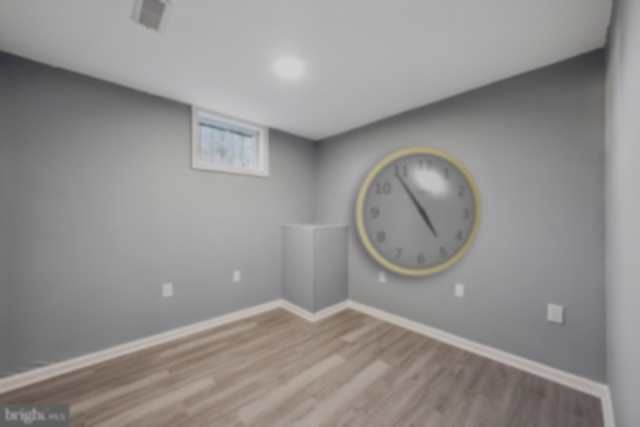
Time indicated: 4h54
